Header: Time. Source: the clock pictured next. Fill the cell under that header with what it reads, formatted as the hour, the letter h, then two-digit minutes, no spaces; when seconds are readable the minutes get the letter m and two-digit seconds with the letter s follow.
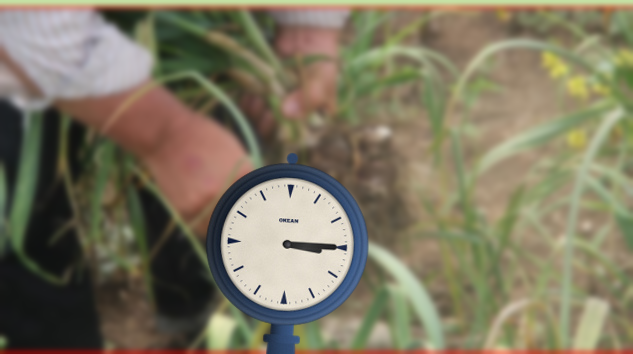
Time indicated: 3h15
